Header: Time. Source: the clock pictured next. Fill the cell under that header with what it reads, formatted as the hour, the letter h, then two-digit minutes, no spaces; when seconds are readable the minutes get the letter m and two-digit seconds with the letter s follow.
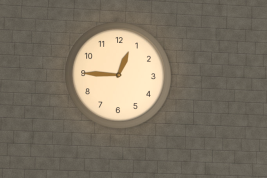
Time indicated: 12h45
